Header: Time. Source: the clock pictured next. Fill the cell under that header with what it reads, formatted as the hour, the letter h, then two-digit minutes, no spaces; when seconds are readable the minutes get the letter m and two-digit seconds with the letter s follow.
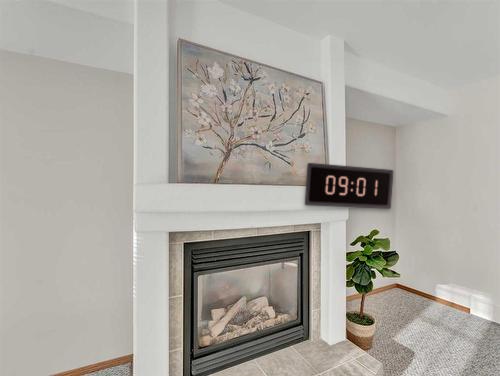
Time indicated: 9h01
